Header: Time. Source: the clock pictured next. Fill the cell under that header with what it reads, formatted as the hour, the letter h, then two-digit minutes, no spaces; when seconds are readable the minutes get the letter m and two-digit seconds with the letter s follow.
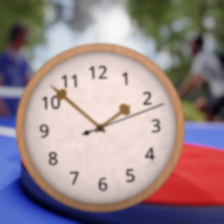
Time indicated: 1h52m12s
